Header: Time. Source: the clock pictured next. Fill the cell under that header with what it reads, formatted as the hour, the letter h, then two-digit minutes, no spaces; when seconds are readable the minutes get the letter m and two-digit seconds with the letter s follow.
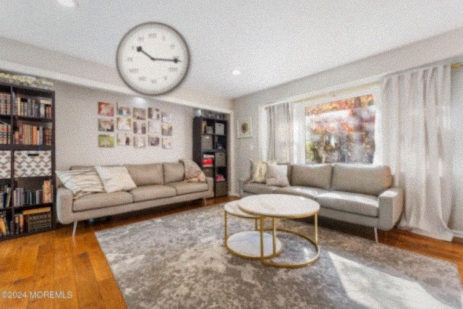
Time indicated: 10h16
